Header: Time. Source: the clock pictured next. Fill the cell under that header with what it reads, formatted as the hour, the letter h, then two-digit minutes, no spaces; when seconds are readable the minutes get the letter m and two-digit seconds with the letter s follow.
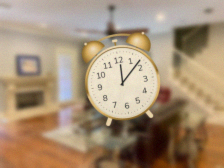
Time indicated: 12h08
